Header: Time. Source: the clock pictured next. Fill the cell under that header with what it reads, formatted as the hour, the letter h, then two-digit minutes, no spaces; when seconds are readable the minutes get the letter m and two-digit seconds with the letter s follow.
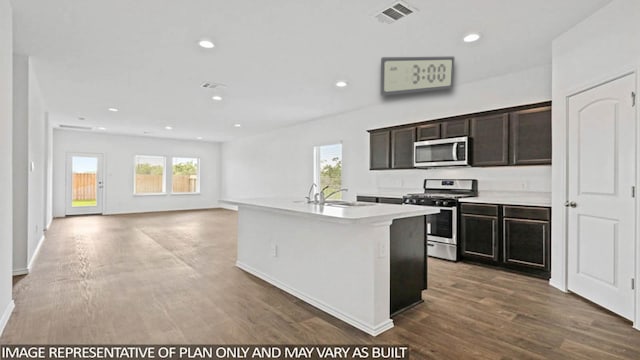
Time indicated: 3h00
